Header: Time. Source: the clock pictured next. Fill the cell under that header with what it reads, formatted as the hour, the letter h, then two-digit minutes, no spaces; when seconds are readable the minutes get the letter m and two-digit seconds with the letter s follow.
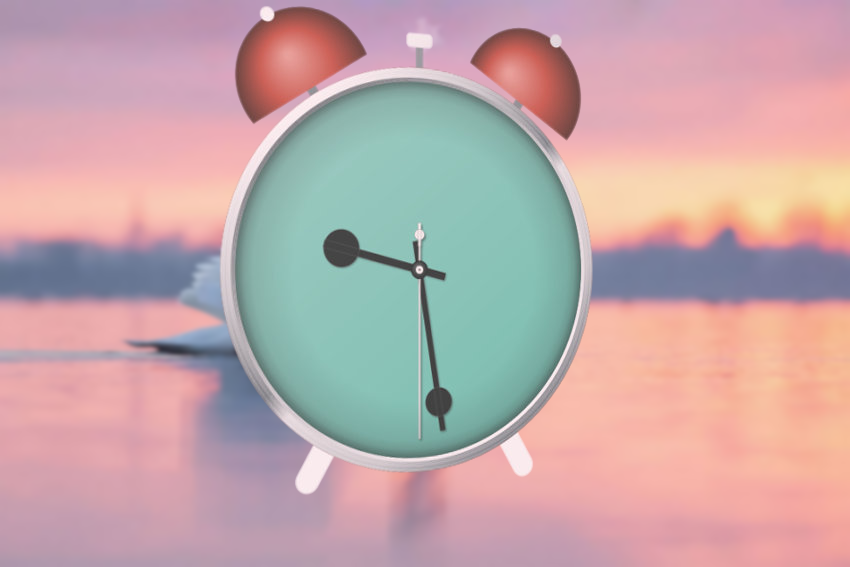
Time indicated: 9h28m30s
